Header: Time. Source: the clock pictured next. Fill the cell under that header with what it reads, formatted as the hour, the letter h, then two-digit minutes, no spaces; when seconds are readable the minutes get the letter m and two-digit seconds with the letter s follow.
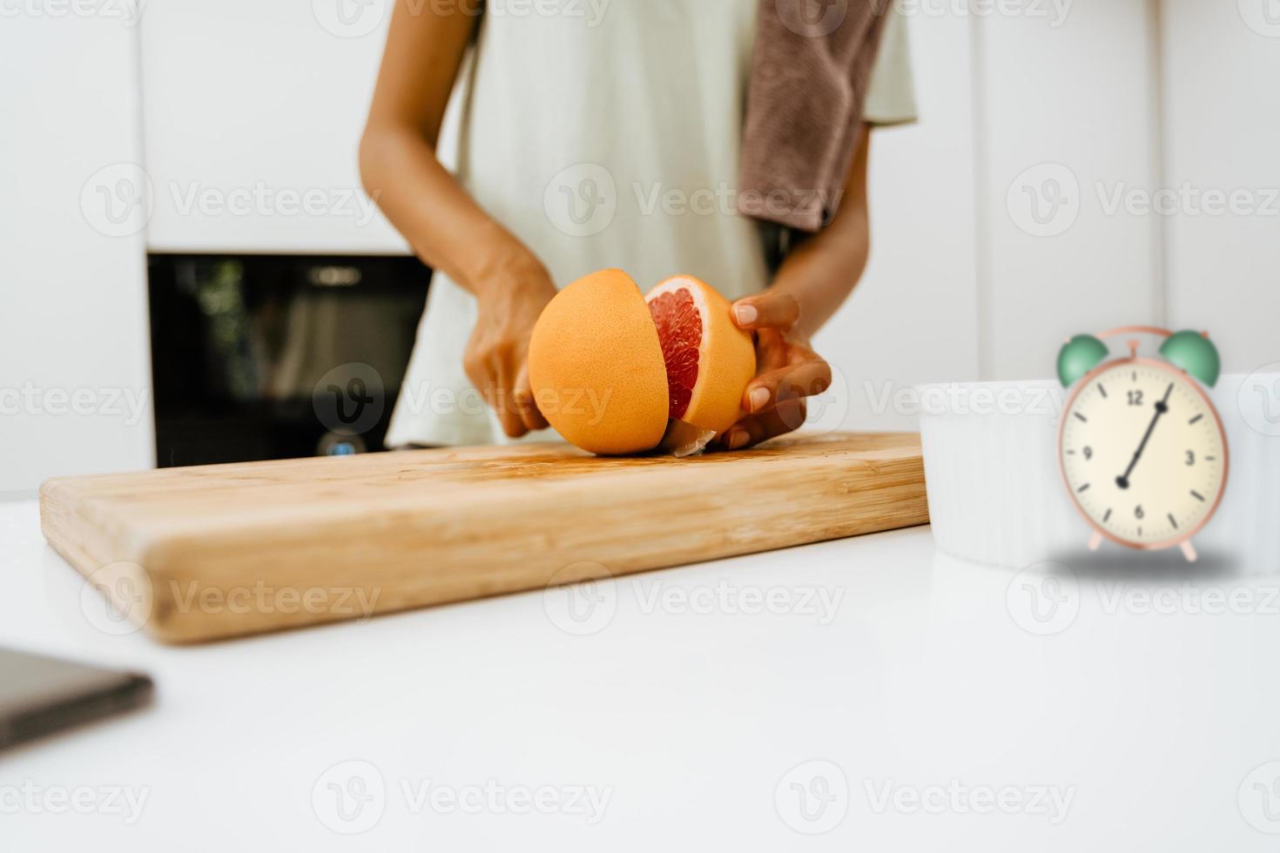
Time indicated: 7h05
